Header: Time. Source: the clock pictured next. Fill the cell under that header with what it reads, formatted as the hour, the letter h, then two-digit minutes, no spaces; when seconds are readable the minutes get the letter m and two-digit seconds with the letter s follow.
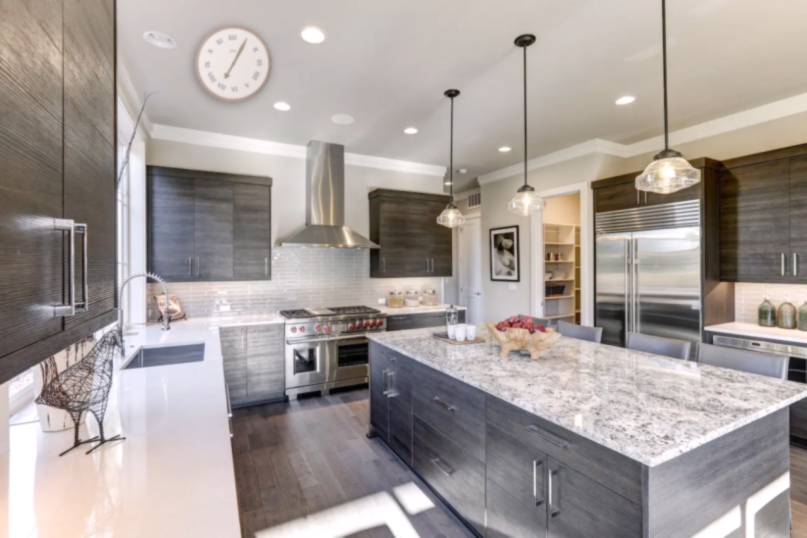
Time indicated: 7h05
